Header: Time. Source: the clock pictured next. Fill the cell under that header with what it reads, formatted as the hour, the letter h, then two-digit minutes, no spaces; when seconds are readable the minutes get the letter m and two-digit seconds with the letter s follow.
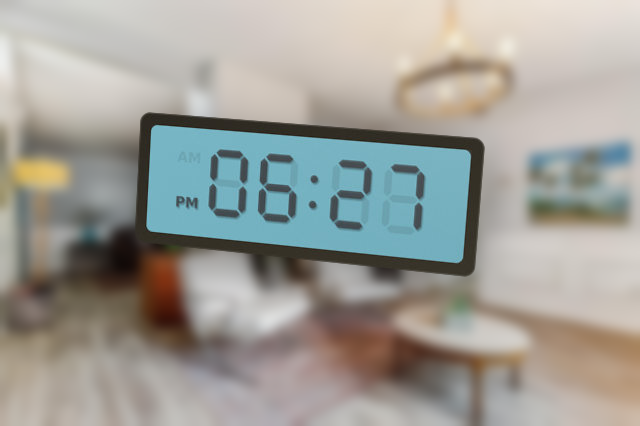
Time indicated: 6h27
